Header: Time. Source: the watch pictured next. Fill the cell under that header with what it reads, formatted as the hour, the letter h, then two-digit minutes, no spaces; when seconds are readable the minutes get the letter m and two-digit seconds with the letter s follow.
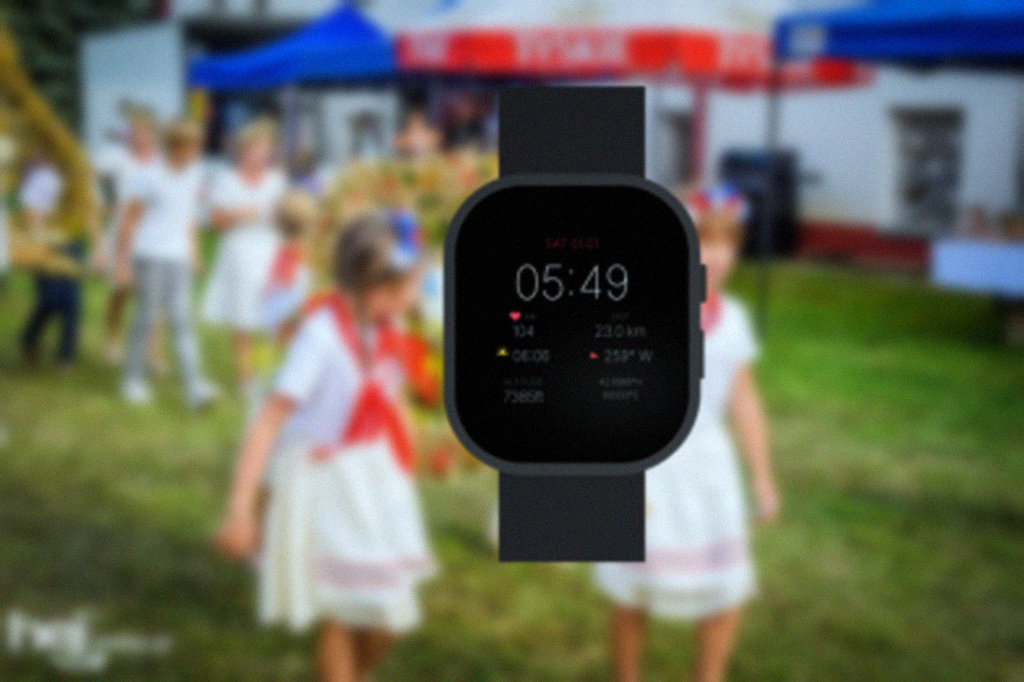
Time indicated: 5h49
